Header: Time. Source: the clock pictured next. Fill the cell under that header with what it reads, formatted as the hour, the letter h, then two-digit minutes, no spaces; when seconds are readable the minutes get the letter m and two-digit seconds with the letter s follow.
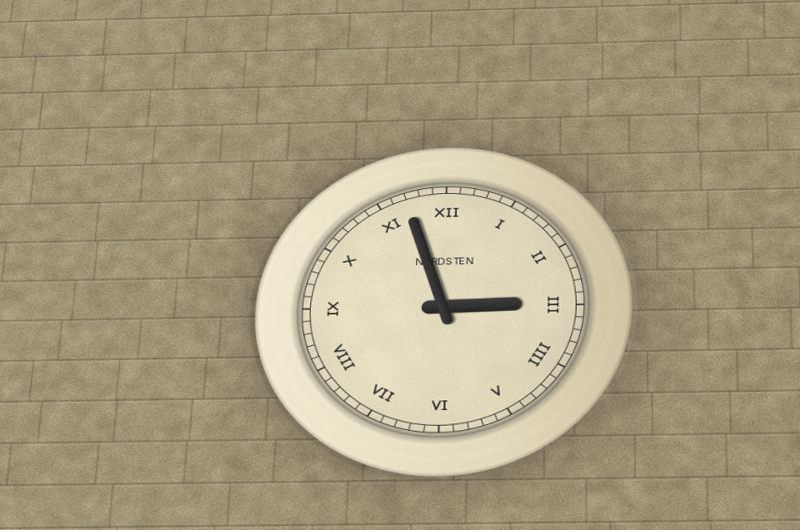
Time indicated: 2h57
